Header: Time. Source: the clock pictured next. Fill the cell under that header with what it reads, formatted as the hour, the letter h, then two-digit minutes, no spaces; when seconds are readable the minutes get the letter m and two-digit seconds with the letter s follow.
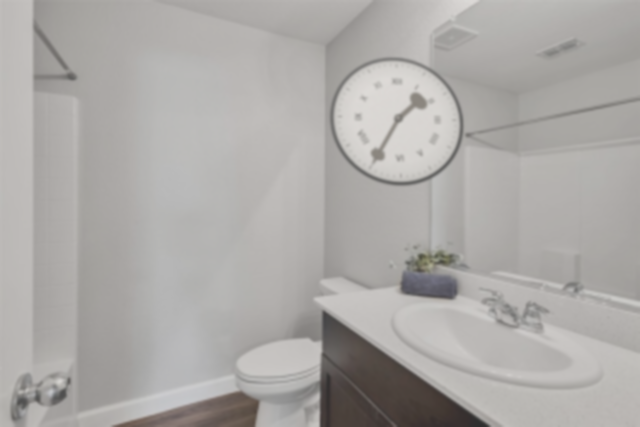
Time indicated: 1h35
